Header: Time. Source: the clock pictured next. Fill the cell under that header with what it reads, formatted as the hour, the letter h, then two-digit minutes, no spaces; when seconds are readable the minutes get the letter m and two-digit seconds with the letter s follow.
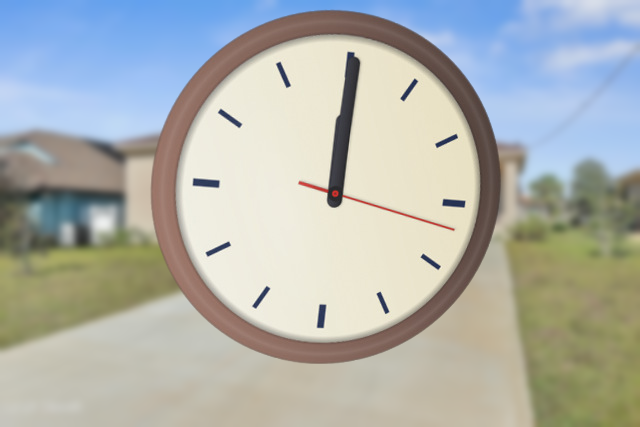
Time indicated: 12h00m17s
